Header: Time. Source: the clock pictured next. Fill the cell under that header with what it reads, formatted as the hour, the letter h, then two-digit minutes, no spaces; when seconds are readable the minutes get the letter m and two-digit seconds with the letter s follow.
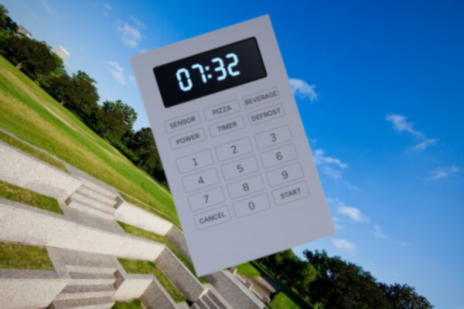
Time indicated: 7h32
